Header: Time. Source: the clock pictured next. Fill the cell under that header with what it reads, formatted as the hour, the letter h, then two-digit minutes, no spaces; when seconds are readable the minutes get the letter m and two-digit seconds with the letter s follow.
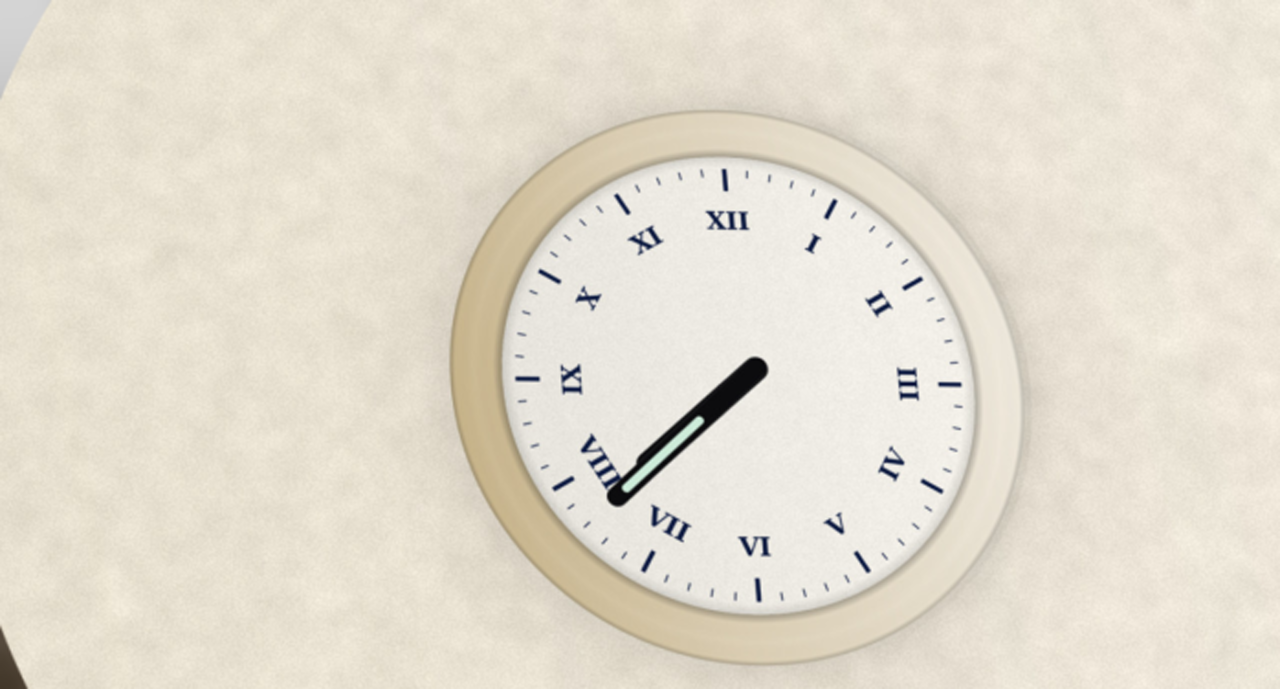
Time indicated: 7h38
